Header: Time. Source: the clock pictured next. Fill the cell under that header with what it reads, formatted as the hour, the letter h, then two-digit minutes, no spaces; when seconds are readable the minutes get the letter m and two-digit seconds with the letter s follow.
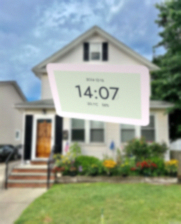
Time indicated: 14h07
